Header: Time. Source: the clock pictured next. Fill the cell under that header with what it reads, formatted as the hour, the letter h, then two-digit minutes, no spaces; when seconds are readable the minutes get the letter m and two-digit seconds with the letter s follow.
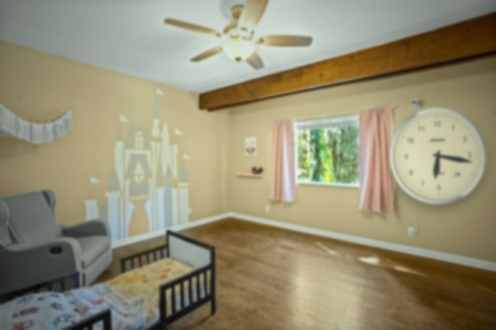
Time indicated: 6h17
